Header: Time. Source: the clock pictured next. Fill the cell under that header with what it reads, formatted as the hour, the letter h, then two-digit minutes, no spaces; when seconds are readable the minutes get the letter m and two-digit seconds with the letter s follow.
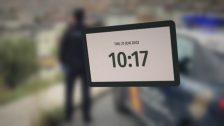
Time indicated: 10h17
